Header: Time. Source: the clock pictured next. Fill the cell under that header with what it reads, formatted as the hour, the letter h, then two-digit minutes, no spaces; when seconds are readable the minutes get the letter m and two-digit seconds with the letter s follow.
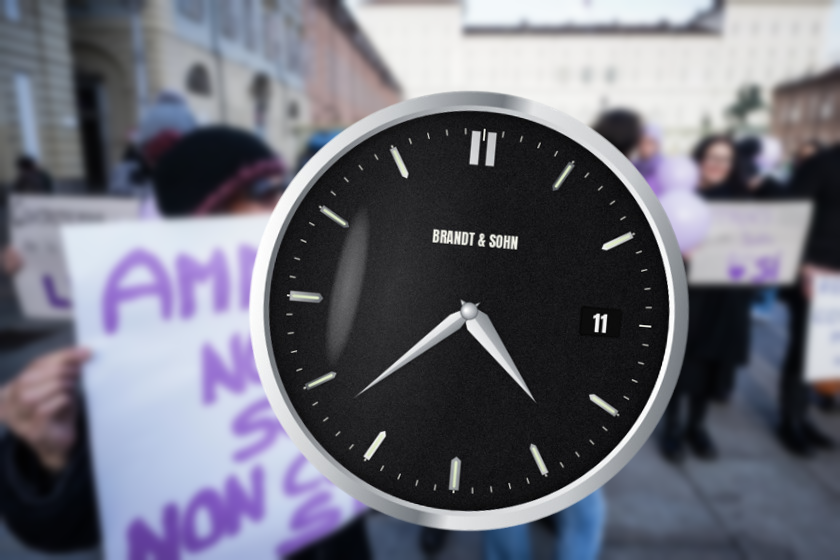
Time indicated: 4h38
